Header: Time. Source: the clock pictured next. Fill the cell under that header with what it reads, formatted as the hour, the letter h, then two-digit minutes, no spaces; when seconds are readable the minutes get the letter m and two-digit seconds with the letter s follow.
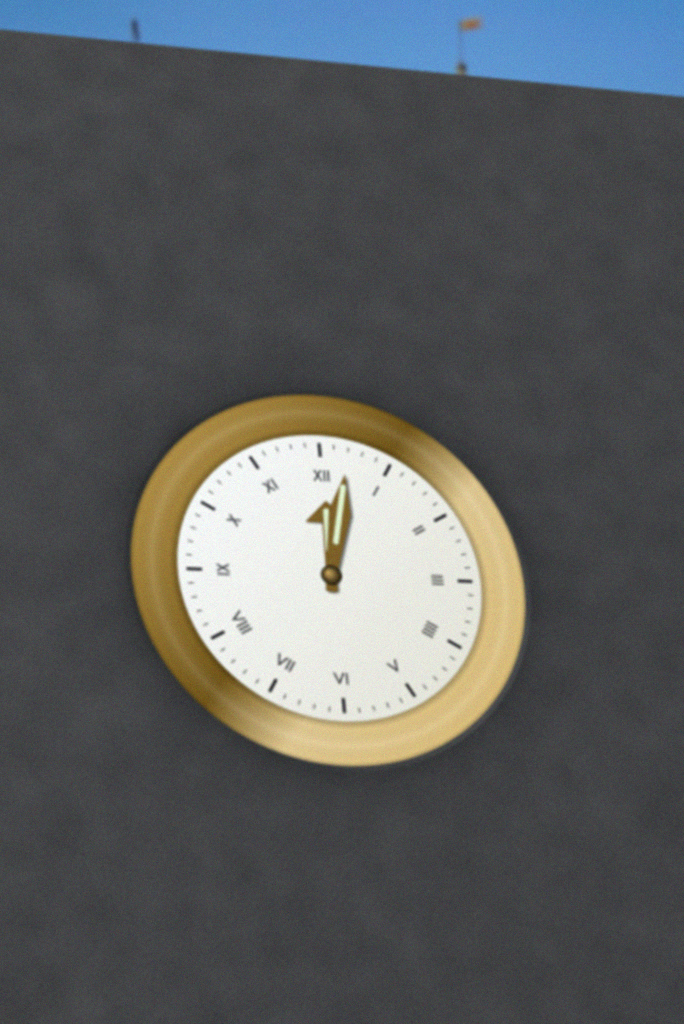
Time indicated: 12h02
